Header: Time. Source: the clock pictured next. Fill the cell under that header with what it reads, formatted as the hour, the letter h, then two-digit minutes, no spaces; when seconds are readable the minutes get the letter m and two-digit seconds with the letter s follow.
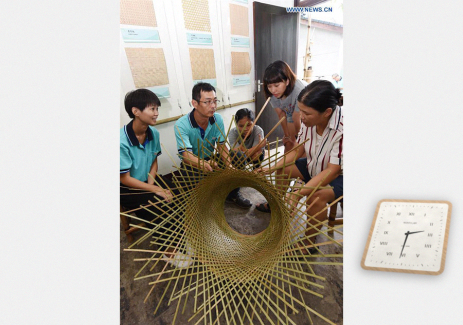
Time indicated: 2h31
